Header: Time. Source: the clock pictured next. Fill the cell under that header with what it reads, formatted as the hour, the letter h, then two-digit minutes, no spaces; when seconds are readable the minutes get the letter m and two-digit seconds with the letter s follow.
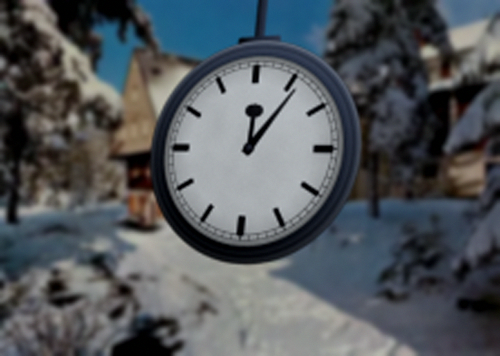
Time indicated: 12h06
